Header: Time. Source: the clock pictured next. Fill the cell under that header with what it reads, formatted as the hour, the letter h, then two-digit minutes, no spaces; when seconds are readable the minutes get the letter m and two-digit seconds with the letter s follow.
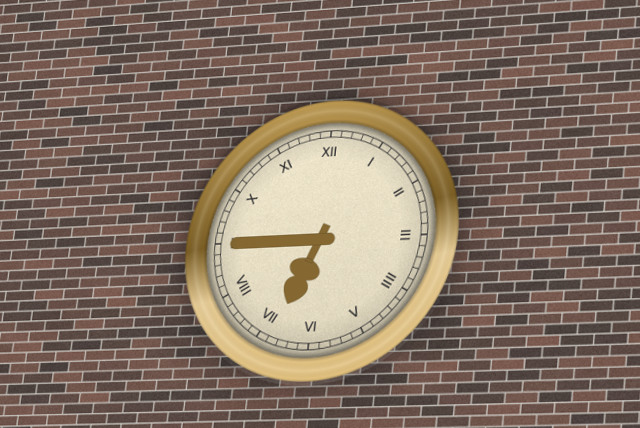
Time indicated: 6h45
